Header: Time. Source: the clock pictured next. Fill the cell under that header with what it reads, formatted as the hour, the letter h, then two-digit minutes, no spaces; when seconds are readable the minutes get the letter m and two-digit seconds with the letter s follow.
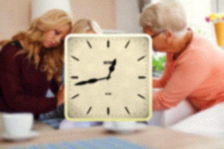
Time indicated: 12h43
